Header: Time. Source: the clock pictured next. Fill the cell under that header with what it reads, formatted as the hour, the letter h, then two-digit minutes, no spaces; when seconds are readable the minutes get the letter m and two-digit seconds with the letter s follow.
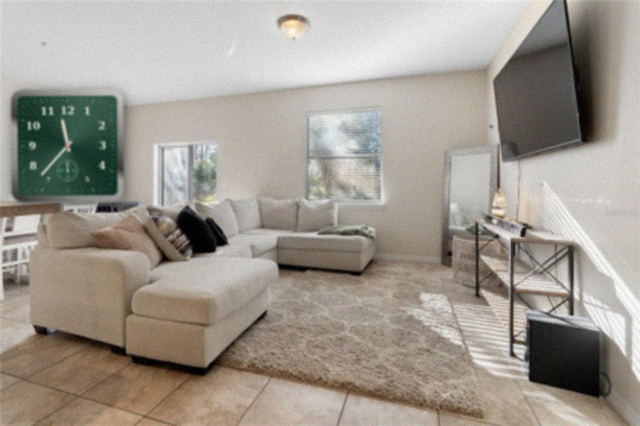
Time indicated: 11h37
